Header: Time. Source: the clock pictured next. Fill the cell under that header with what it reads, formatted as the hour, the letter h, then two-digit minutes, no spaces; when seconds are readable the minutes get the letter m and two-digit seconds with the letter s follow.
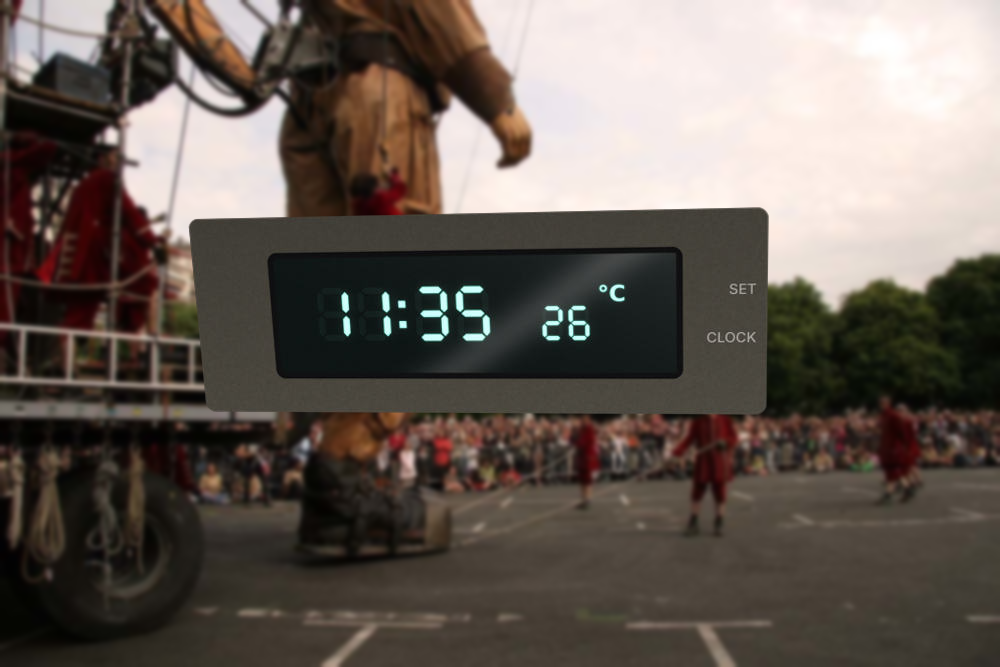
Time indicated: 11h35
